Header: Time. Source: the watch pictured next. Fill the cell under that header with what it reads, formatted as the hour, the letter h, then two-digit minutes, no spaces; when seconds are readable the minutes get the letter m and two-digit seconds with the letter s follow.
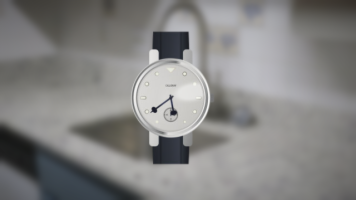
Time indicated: 5h39
